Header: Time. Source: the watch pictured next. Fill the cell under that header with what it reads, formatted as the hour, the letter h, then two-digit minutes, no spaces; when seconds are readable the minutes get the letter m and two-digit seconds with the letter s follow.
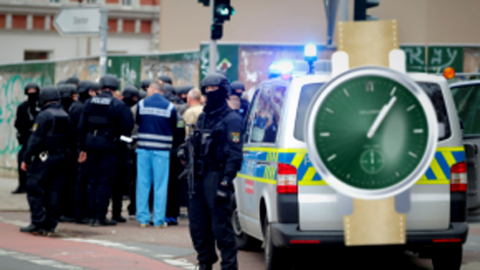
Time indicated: 1h06
